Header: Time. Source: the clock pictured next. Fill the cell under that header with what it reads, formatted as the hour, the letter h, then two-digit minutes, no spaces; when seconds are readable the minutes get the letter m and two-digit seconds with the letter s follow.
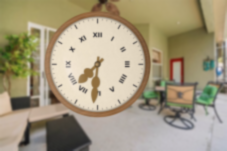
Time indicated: 7h31
